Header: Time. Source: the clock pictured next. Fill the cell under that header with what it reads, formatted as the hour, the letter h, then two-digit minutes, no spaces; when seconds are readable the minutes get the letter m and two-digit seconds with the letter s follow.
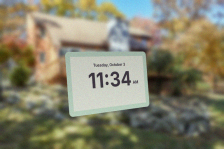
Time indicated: 11h34
